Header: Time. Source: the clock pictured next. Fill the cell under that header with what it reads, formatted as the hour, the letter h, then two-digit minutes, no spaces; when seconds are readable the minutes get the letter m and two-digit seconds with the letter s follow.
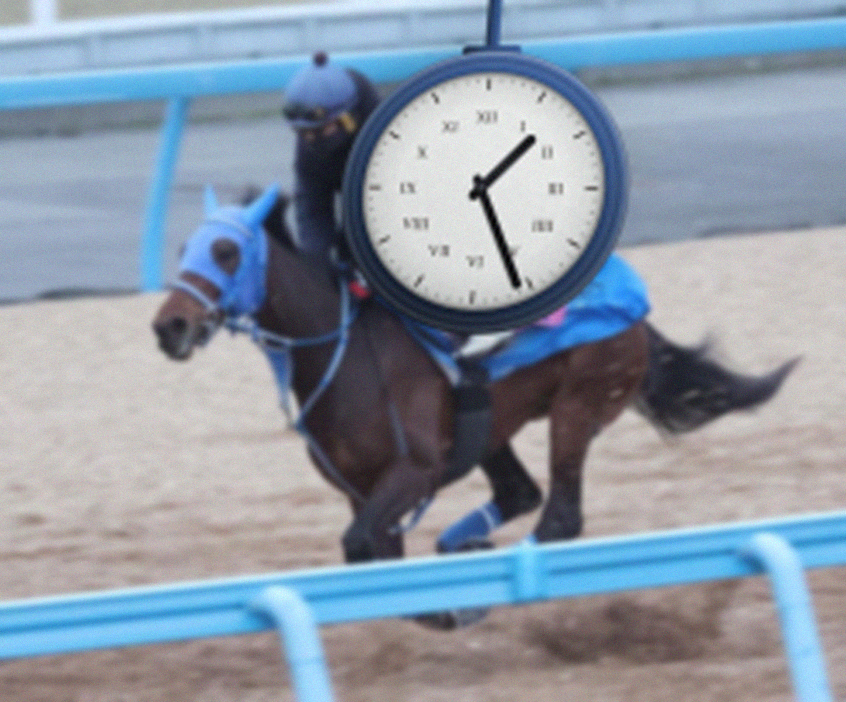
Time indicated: 1h26
